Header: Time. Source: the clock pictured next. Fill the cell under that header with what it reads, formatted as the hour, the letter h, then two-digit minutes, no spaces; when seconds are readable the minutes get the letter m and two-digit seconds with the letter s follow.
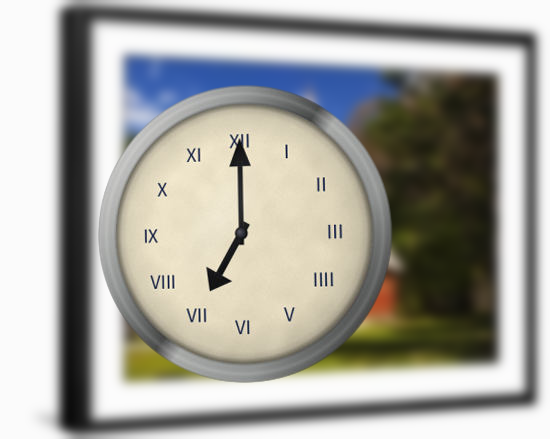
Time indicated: 7h00
